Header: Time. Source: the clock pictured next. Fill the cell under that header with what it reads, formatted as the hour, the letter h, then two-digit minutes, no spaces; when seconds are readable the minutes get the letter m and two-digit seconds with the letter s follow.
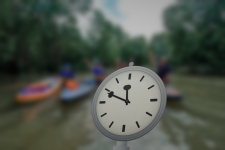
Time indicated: 11h49
